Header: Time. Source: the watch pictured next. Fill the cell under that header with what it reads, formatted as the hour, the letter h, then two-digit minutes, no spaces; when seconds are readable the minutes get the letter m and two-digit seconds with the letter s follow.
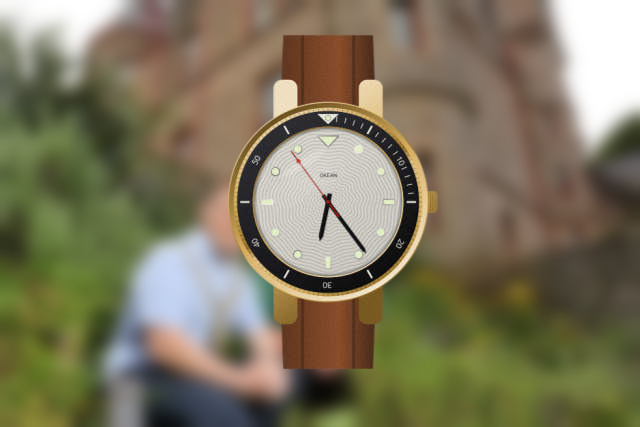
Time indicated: 6h23m54s
